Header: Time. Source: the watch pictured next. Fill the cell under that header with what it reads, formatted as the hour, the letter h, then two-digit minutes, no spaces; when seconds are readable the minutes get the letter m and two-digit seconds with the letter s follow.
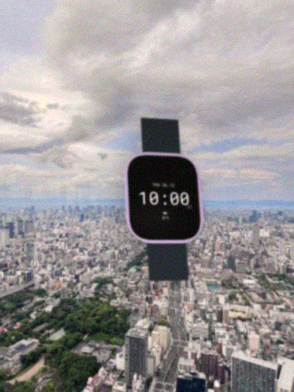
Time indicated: 10h00
